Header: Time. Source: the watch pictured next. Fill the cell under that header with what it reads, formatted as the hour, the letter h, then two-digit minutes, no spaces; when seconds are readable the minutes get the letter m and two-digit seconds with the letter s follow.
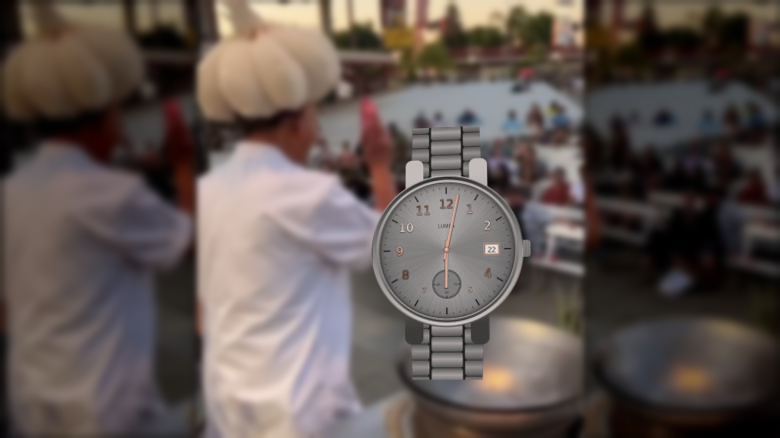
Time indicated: 6h02
